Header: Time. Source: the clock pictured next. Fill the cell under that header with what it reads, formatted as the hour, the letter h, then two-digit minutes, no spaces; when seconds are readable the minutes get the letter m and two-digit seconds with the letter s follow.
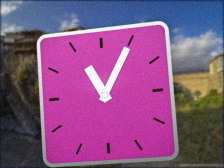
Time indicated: 11h05
